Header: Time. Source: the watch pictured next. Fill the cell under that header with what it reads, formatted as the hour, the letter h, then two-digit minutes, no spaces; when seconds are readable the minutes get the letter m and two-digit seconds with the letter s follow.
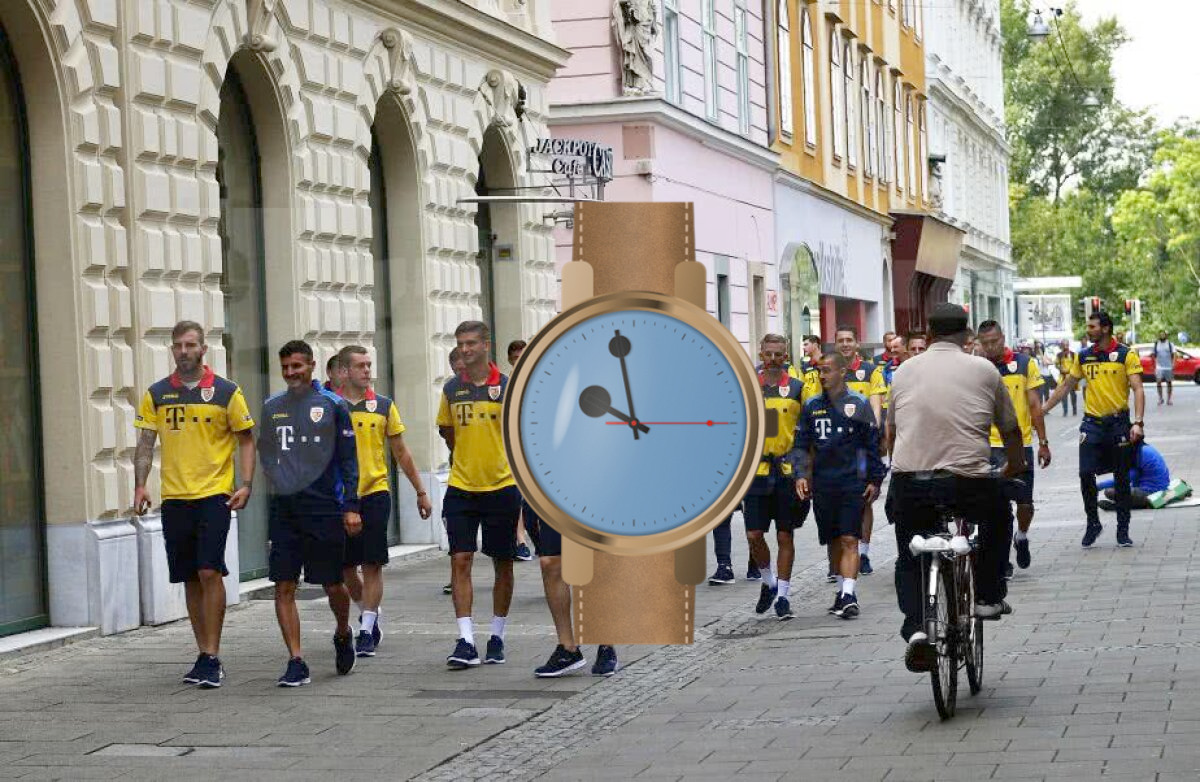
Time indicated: 9h58m15s
